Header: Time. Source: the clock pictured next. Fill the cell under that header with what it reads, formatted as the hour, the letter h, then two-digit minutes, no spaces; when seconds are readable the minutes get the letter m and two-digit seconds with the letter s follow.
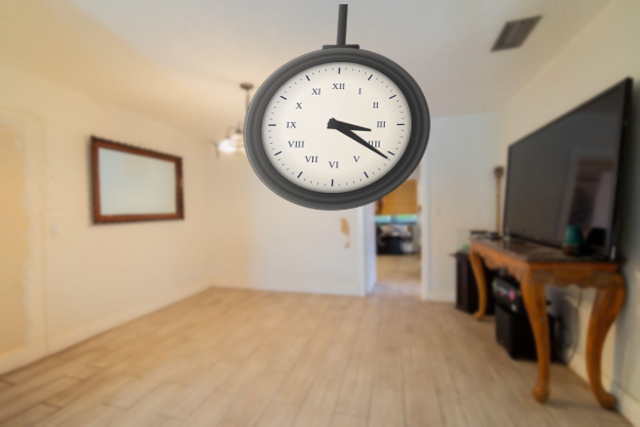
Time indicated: 3h21
